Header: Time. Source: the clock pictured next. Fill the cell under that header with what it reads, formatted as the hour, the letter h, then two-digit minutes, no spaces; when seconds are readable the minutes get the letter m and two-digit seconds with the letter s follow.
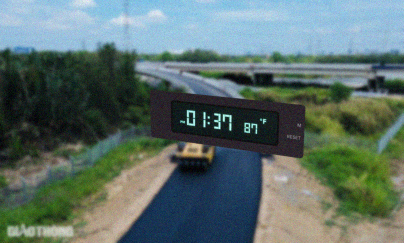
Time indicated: 1h37
